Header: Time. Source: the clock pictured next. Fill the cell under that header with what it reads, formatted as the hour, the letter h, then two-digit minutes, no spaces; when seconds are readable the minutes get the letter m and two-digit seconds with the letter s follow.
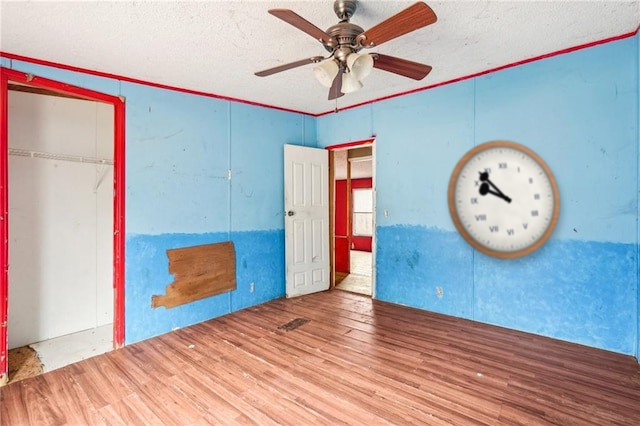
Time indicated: 9h53
